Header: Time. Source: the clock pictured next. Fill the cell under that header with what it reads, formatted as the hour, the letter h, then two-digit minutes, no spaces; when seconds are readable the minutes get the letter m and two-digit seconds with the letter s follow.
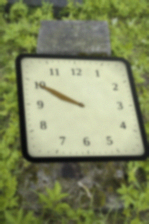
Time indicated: 9h50
